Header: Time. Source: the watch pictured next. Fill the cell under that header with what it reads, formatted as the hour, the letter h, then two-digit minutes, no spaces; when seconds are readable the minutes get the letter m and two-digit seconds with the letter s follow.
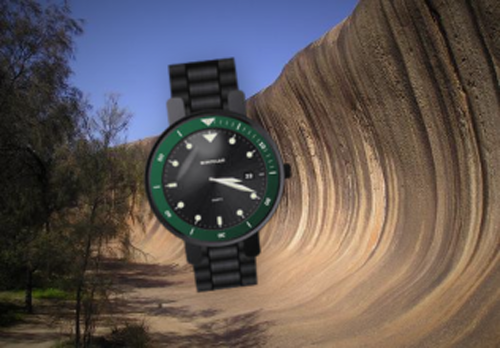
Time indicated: 3h19
